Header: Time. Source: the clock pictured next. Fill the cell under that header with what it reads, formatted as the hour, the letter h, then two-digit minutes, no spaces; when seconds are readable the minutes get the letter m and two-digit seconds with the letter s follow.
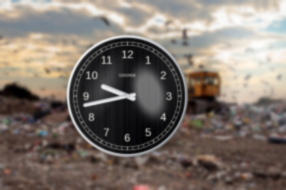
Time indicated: 9h43
